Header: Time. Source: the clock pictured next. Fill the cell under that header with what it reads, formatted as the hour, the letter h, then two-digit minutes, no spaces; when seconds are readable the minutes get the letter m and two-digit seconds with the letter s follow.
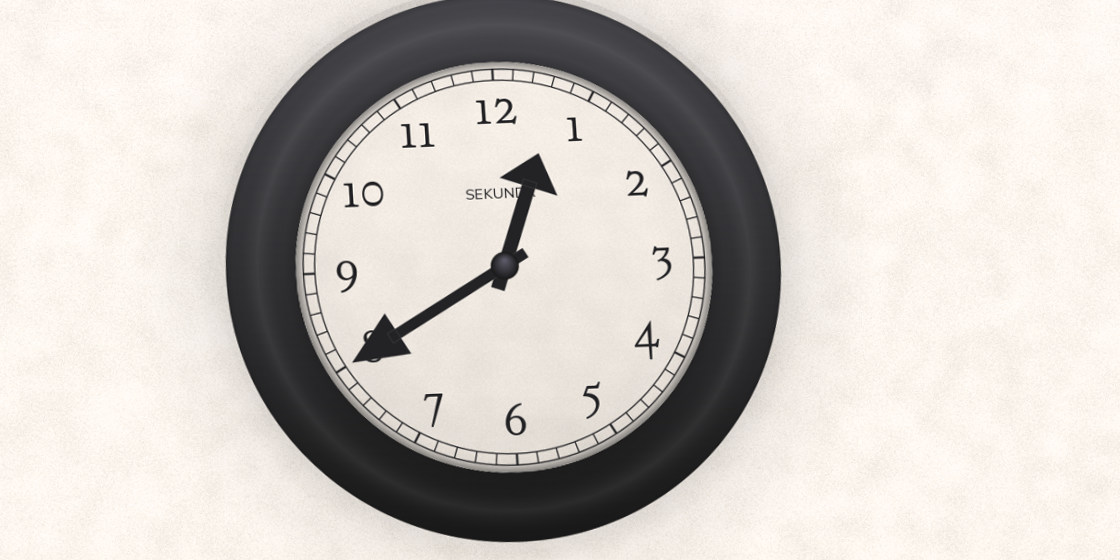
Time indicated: 12h40
